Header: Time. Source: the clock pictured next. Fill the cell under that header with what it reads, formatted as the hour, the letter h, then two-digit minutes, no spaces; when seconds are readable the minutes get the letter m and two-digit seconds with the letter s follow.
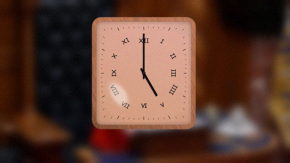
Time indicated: 5h00
